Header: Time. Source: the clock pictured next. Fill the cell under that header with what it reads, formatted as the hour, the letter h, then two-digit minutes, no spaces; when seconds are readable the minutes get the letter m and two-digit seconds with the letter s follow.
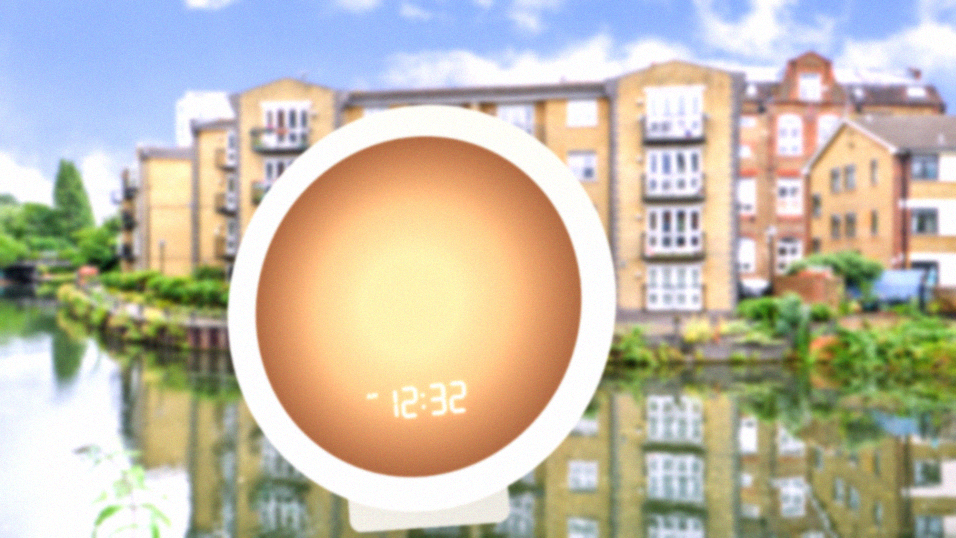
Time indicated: 12h32
